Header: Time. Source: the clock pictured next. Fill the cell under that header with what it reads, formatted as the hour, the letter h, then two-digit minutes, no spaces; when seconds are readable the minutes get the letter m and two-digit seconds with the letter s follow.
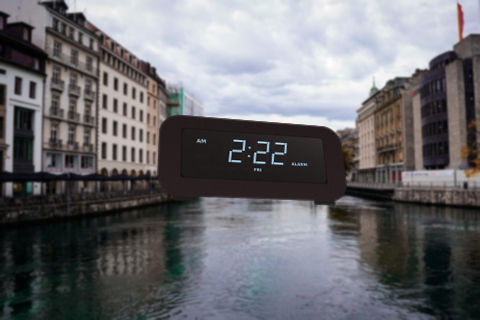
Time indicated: 2h22
